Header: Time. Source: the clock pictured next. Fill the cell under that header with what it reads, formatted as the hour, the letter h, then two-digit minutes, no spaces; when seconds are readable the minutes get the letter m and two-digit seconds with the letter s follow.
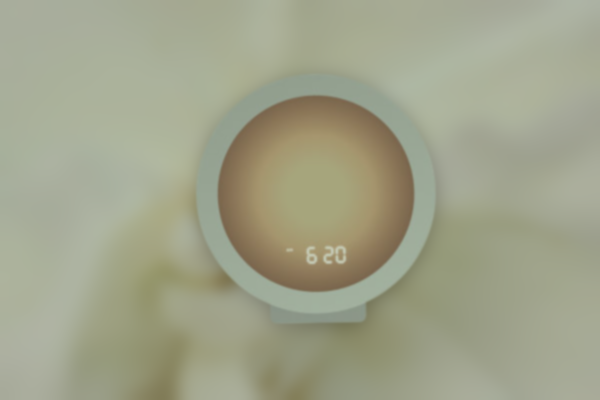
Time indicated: 6h20
